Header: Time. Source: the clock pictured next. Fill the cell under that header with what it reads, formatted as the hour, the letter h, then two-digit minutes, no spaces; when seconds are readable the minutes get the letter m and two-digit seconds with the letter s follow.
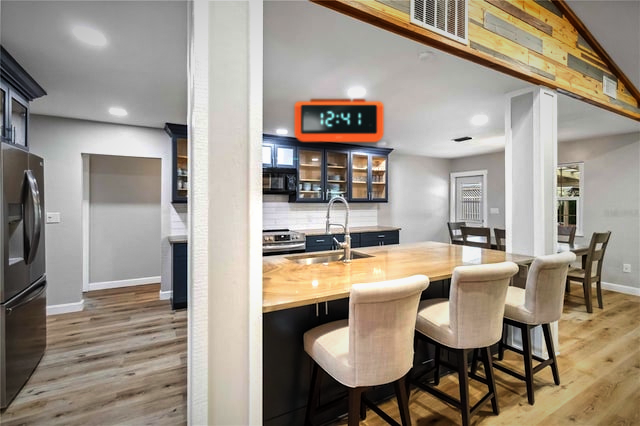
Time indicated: 12h41
